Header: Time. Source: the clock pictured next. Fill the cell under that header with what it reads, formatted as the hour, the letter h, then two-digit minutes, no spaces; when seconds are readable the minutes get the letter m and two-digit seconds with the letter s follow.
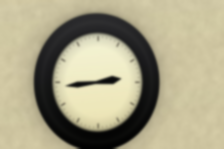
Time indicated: 2h44
